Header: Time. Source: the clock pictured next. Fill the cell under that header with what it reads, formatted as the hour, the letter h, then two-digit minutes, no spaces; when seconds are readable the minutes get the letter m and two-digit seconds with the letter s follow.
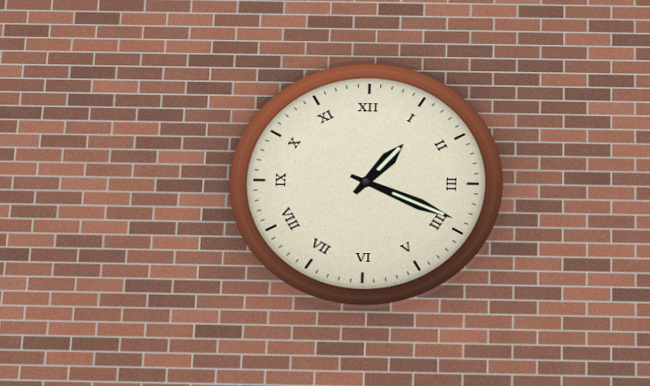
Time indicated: 1h19
